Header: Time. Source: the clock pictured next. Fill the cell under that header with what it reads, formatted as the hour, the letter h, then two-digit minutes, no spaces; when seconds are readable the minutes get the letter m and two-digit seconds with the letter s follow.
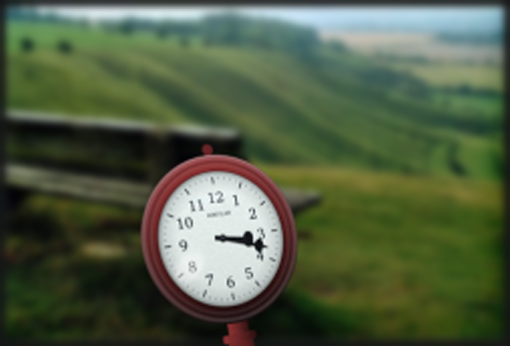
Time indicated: 3h18
